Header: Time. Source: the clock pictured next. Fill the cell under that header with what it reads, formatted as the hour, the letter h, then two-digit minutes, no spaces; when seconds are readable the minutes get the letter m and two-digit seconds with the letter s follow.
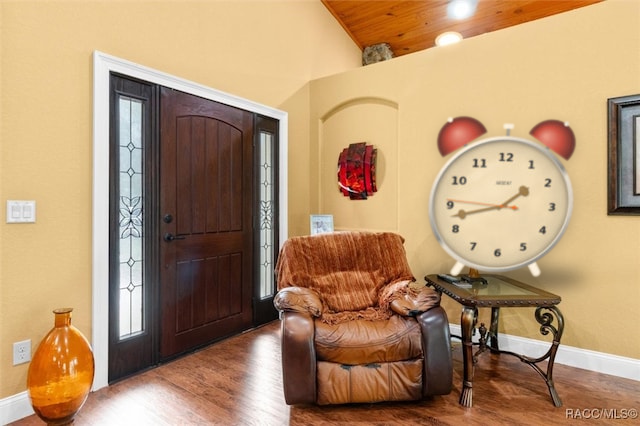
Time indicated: 1h42m46s
